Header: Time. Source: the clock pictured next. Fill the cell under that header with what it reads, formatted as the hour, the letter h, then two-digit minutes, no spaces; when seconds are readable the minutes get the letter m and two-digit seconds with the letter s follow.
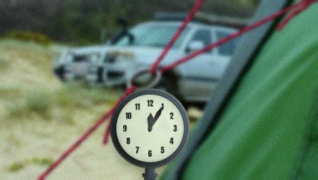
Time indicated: 12h05
